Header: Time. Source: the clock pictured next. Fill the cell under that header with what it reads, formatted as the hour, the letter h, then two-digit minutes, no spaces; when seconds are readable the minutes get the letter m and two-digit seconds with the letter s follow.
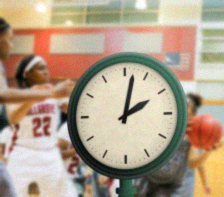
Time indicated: 2h02
